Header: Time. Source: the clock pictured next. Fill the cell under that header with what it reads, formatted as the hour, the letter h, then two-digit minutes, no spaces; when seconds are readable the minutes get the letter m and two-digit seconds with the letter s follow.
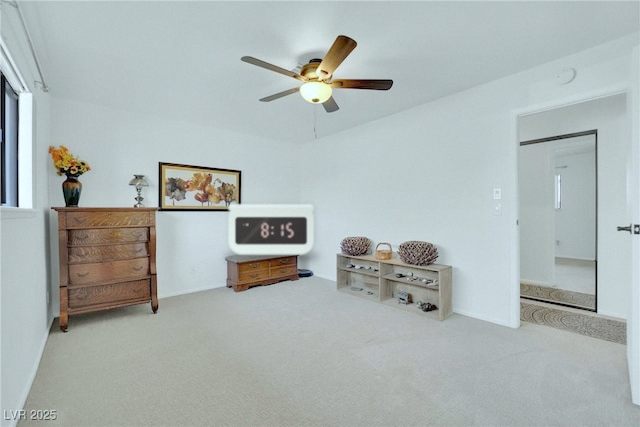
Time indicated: 8h15
